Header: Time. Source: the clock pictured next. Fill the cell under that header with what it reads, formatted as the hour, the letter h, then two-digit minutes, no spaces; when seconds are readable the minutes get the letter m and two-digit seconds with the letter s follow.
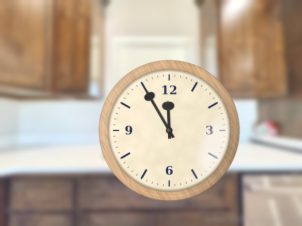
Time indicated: 11h55
